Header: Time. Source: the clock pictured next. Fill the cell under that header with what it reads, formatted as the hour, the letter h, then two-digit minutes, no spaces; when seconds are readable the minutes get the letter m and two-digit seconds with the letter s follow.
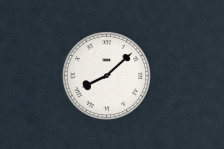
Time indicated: 8h08
